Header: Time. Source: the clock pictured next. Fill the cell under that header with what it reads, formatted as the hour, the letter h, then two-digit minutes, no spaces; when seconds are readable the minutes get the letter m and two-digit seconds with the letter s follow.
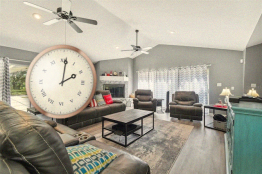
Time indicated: 2h01
